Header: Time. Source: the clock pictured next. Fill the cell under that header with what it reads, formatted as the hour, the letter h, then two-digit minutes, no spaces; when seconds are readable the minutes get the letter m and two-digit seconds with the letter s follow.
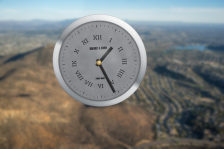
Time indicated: 1h26
